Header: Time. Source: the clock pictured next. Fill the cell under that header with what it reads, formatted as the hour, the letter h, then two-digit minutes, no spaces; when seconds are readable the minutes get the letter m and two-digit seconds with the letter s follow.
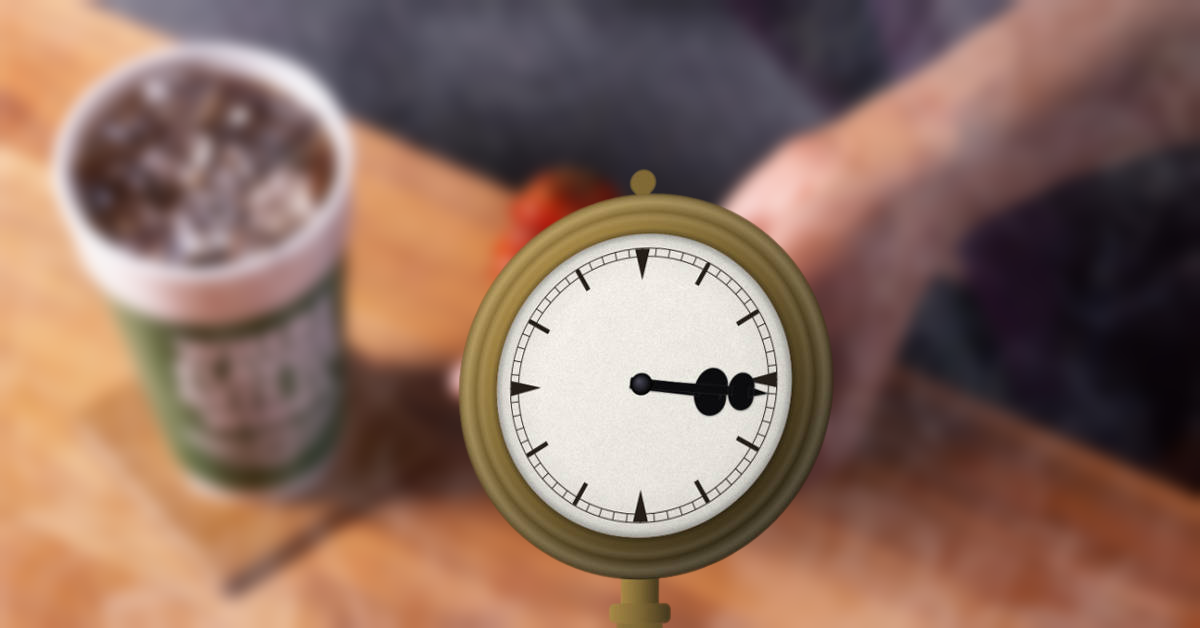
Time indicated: 3h16
